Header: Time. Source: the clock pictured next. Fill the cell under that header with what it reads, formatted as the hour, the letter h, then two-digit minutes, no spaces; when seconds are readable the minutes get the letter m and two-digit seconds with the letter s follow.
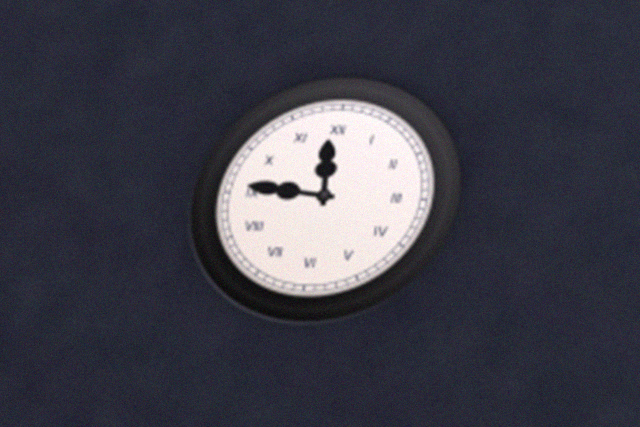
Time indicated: 11h46
